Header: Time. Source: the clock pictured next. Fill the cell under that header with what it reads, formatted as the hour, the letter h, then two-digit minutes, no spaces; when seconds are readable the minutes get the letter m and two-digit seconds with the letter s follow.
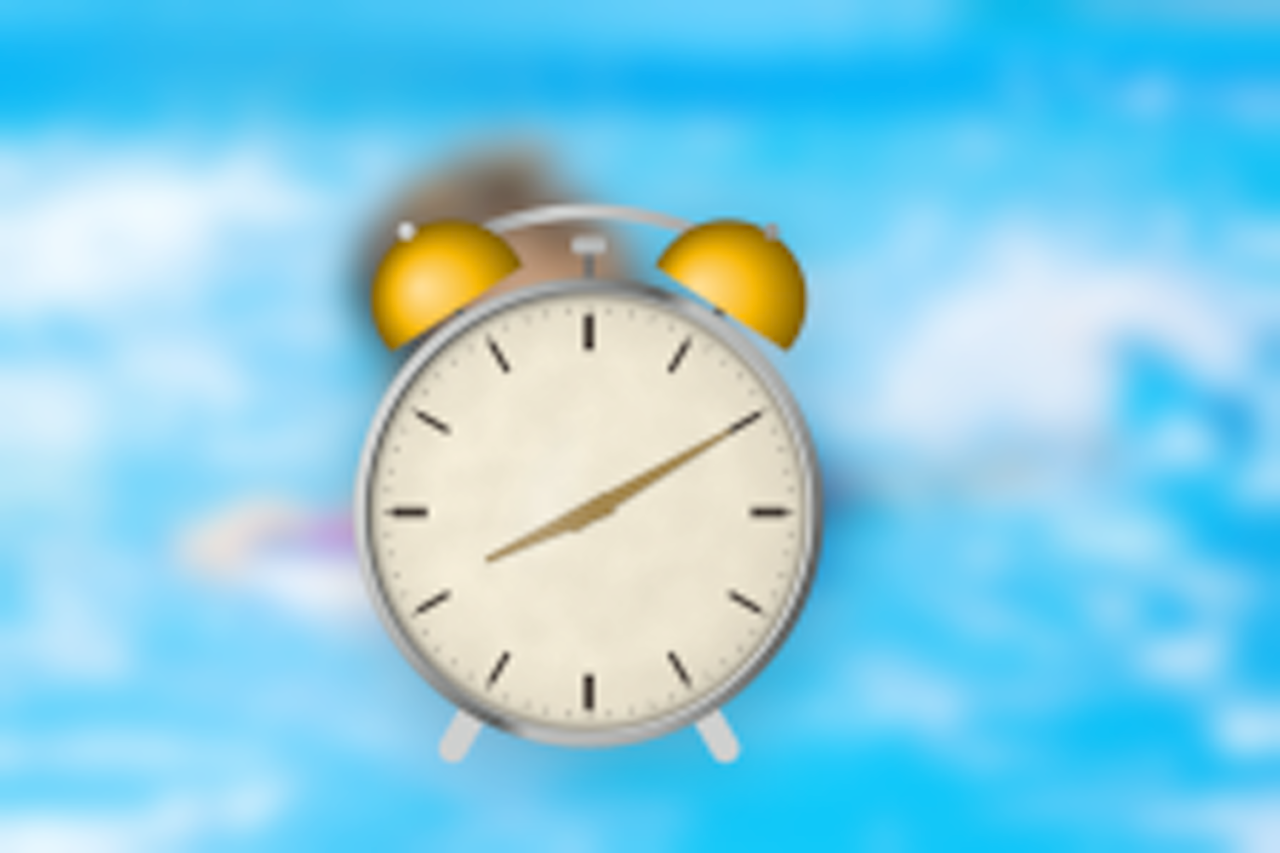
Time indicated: 8h10
